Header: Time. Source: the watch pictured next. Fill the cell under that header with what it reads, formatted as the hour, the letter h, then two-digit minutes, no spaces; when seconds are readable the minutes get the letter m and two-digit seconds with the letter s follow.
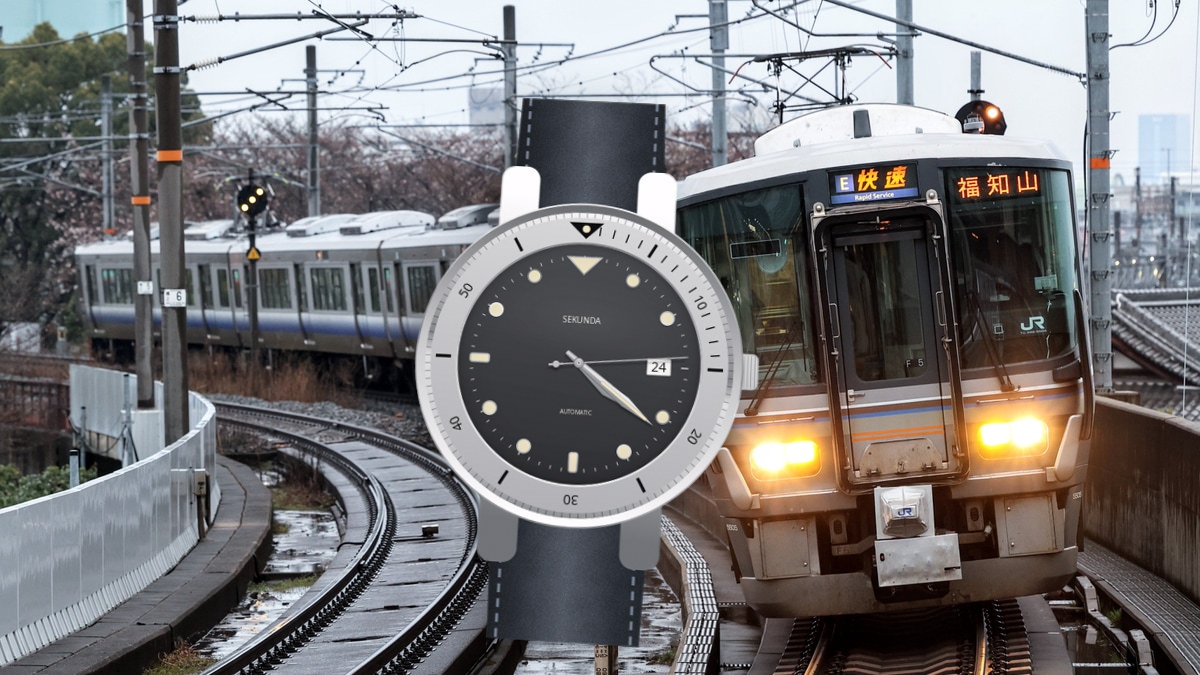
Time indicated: 4h21m14s
